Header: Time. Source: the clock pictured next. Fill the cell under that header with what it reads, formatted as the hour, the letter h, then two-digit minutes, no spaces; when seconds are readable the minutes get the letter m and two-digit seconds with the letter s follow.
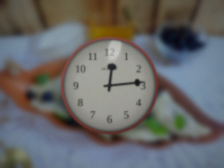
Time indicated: 12h14
